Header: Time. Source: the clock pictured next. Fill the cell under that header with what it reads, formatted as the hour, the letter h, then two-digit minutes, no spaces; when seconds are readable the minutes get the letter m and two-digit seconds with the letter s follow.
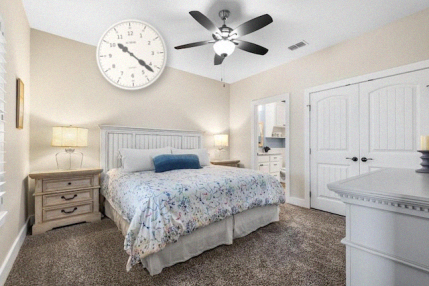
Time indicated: 10h22
